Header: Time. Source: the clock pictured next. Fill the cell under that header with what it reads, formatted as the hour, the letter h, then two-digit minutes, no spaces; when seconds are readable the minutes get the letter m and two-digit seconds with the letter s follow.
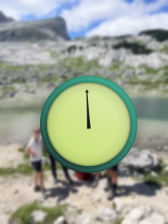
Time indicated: 12h00
